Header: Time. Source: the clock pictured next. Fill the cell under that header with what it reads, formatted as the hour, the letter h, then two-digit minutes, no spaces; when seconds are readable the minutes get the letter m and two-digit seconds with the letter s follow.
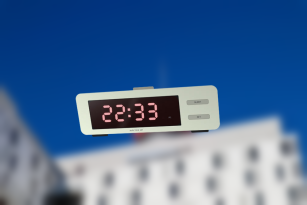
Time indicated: 22h33
